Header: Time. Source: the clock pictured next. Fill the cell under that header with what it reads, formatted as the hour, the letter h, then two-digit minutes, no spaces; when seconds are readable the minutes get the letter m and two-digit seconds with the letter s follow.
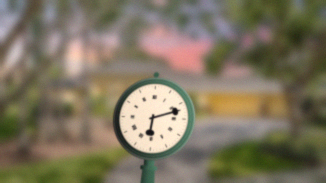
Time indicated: 6h12
